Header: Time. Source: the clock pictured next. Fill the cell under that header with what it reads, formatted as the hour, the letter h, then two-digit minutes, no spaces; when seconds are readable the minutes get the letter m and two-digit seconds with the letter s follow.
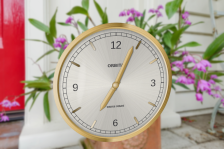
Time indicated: 7h04
